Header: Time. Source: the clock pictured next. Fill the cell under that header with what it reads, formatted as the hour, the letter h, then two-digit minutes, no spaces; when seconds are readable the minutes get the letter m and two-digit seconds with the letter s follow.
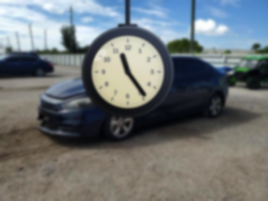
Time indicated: 11h24
